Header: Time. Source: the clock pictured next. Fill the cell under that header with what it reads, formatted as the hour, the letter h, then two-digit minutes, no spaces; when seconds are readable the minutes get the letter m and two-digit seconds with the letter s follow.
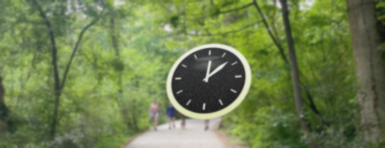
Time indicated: 12h08
